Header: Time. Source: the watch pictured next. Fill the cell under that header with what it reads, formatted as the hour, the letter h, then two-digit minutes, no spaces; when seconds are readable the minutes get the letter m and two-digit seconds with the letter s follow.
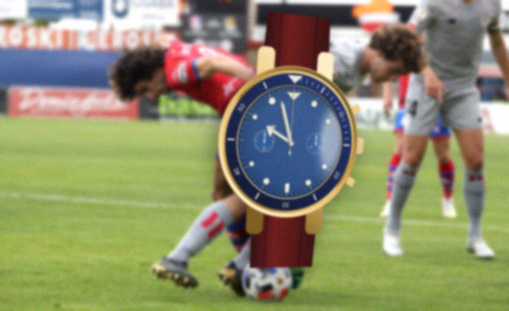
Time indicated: 9h57
